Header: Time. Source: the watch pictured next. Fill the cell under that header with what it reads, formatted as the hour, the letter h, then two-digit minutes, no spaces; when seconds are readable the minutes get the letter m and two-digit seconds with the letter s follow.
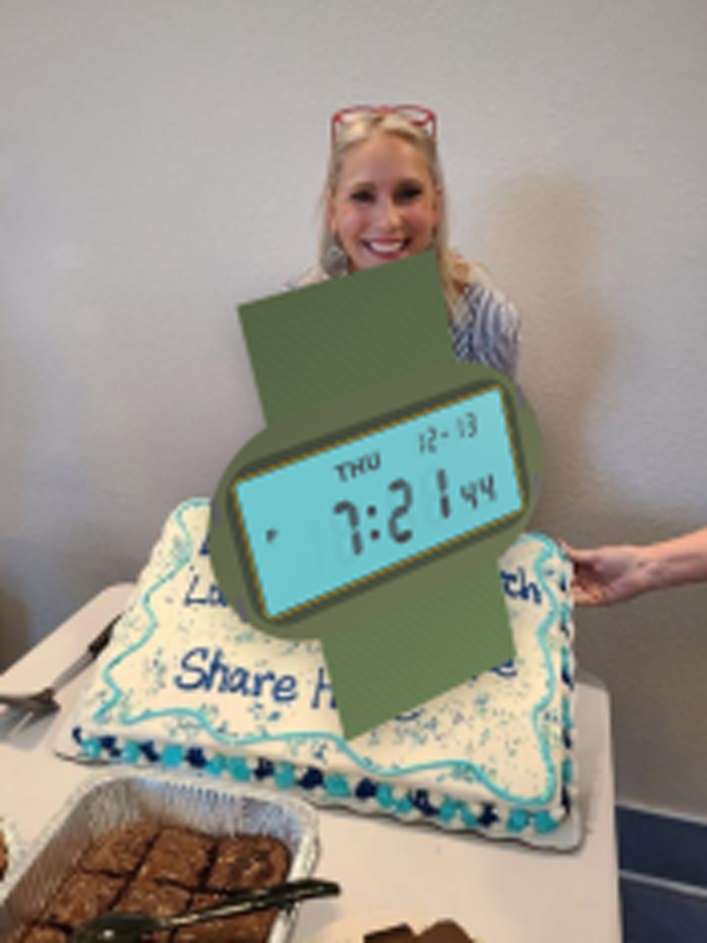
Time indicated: 7h21m44s
